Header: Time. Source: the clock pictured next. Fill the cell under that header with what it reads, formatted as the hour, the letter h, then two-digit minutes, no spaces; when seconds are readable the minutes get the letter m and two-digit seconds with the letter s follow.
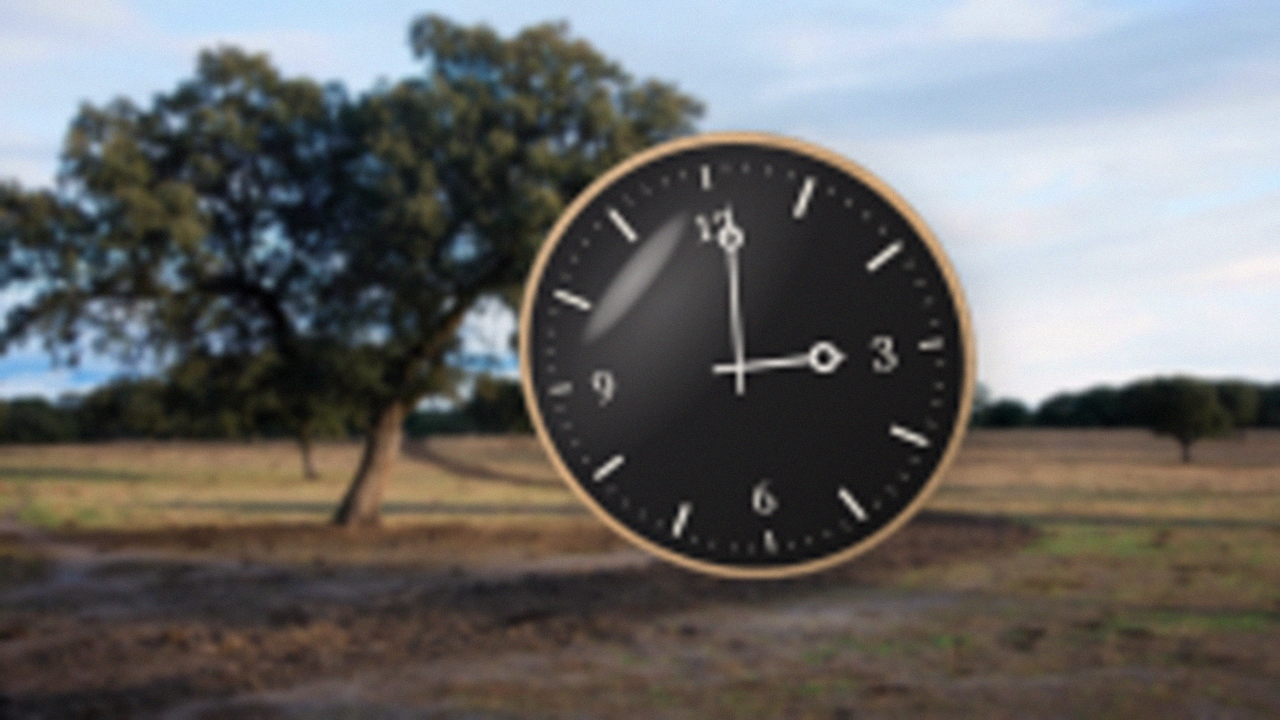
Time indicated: 3h01
